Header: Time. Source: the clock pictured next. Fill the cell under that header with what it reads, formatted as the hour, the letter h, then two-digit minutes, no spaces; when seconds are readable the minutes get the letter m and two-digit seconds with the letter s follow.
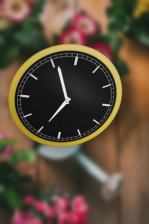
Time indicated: 6h56
